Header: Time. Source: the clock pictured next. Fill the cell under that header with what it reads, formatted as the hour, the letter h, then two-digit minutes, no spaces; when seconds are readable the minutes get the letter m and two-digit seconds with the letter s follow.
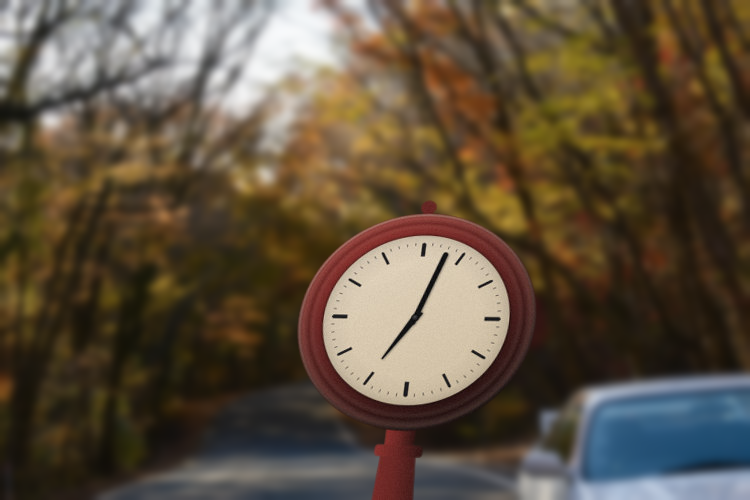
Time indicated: 7h03
